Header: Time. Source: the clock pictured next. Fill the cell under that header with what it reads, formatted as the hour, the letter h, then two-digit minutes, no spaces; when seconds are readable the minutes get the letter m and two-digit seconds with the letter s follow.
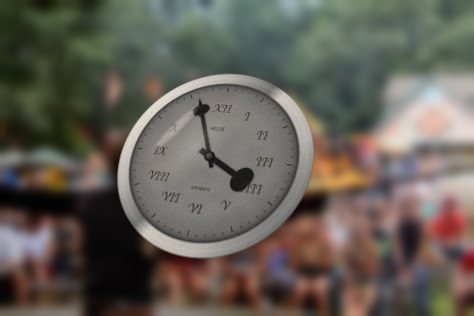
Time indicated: 3h56
